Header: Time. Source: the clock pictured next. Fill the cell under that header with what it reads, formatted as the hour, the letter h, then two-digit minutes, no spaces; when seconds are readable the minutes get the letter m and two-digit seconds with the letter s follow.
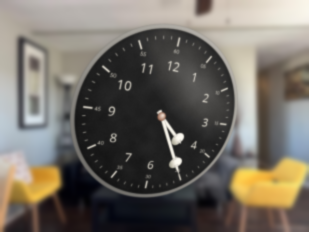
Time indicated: 4h25
